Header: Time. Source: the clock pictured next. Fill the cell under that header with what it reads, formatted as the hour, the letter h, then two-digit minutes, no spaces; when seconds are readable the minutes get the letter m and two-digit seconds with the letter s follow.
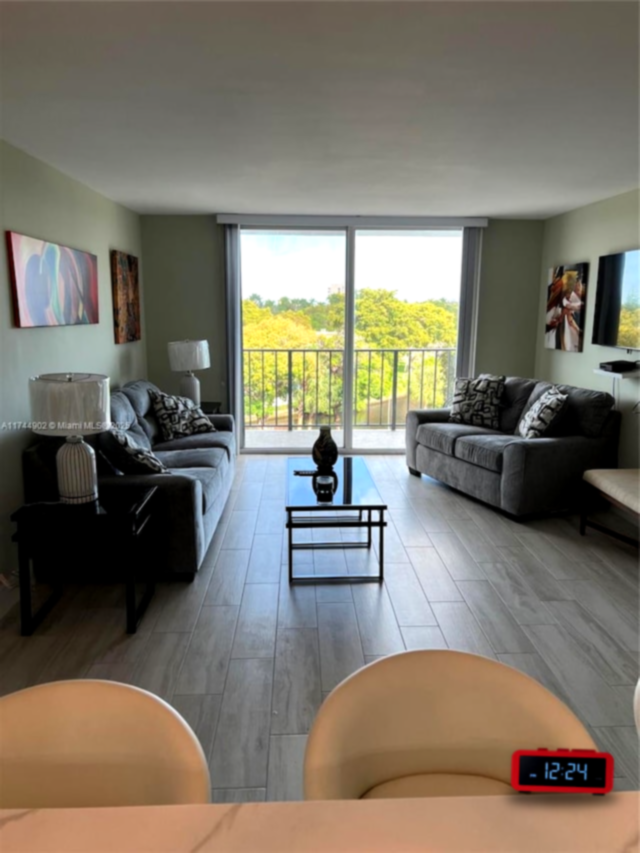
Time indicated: 12h24
